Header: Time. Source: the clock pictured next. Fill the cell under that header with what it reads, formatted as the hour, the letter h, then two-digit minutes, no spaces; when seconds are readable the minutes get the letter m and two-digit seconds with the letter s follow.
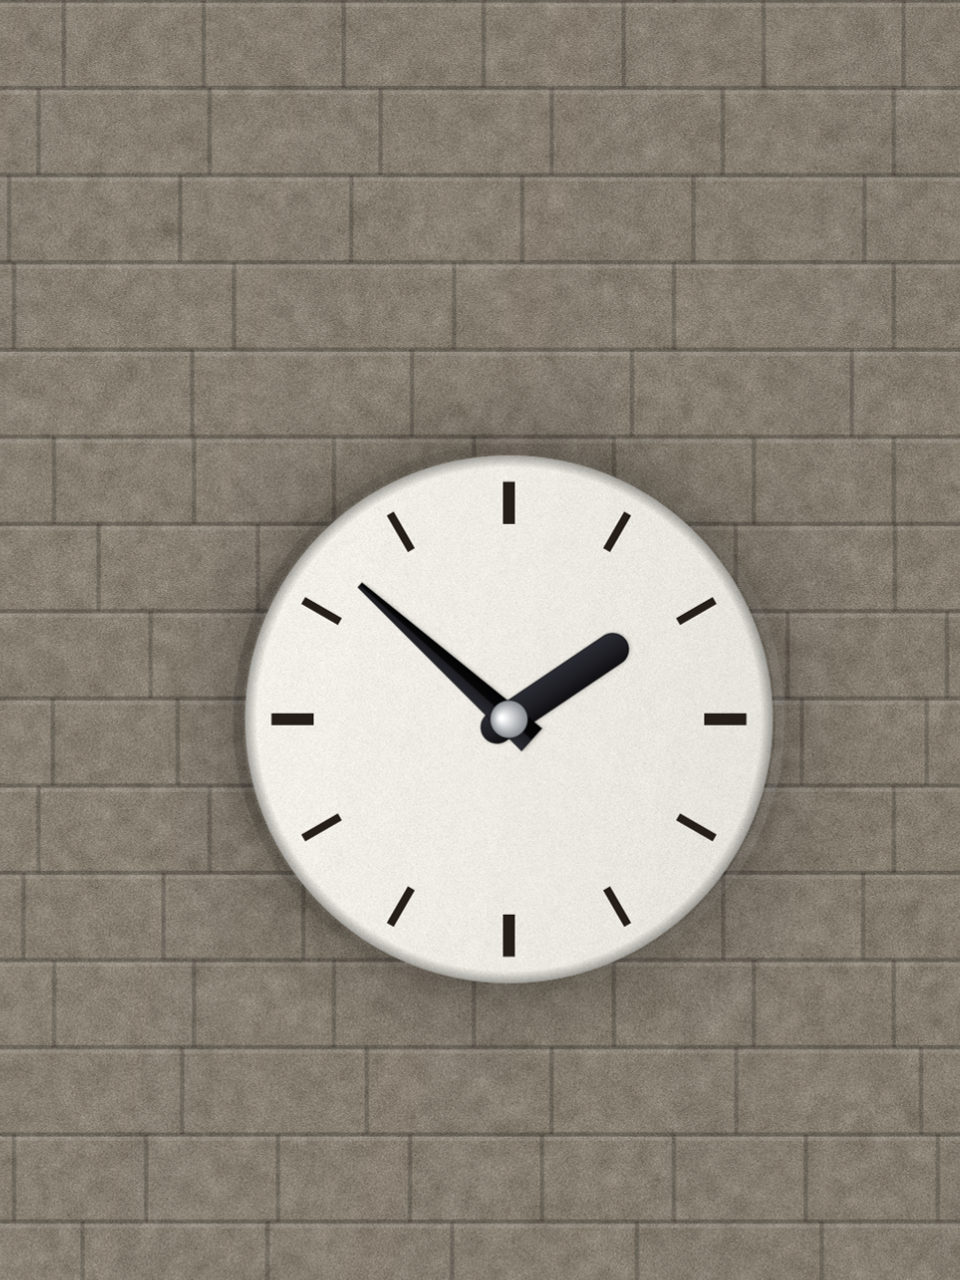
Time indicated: 1h52
